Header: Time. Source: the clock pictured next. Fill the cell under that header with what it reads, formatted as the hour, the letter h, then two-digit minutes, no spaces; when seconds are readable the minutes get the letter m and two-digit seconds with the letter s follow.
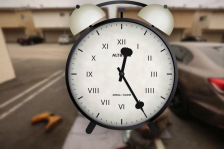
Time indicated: 12h25
